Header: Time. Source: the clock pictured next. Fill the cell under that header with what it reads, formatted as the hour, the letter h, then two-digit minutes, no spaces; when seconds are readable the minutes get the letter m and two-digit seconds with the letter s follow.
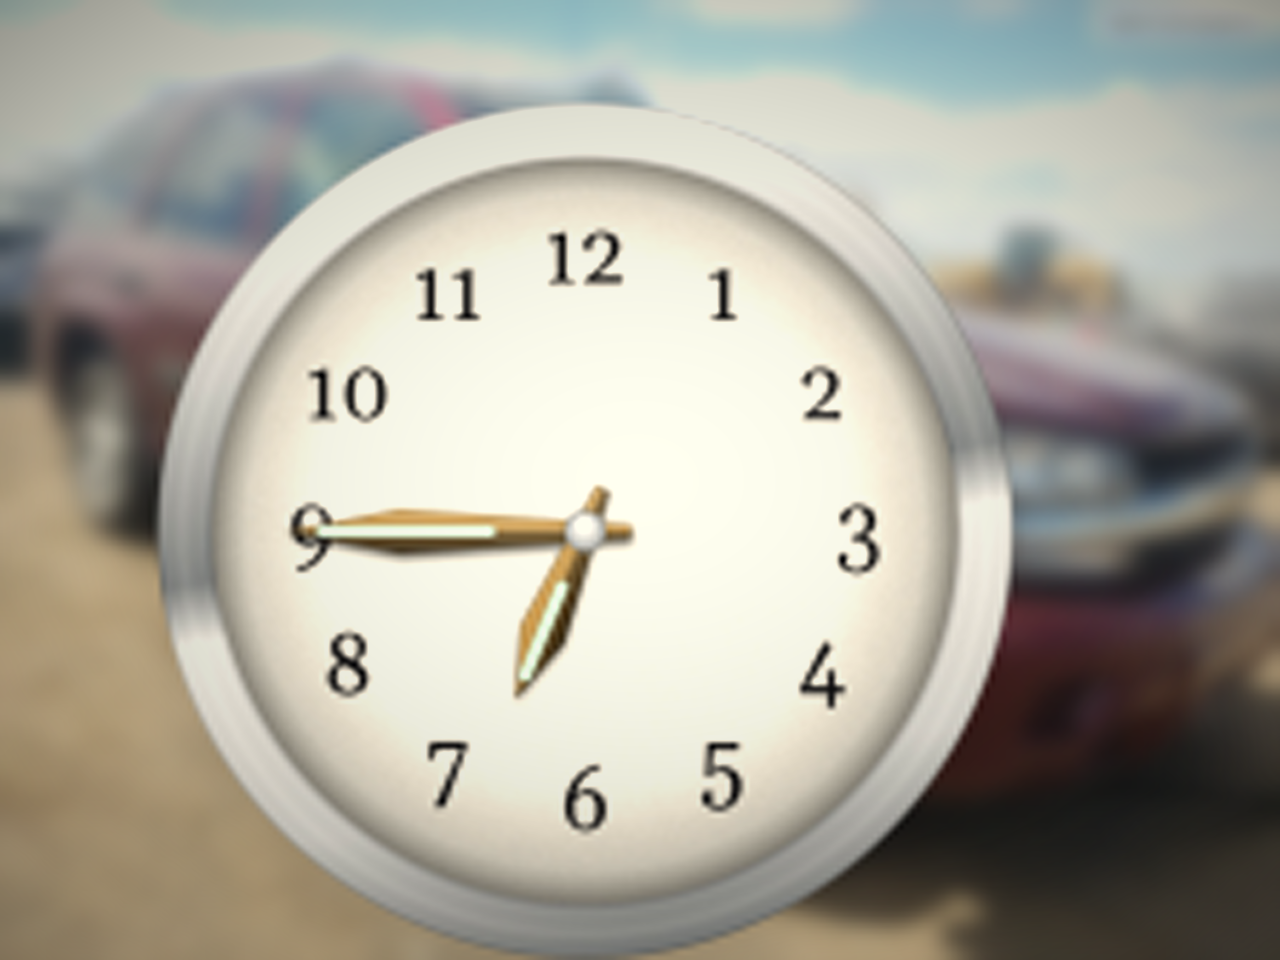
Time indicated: 6h45
